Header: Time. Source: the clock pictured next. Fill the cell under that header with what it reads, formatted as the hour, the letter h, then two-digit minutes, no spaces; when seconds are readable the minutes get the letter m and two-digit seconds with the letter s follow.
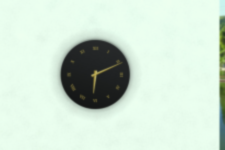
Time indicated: 6h11
